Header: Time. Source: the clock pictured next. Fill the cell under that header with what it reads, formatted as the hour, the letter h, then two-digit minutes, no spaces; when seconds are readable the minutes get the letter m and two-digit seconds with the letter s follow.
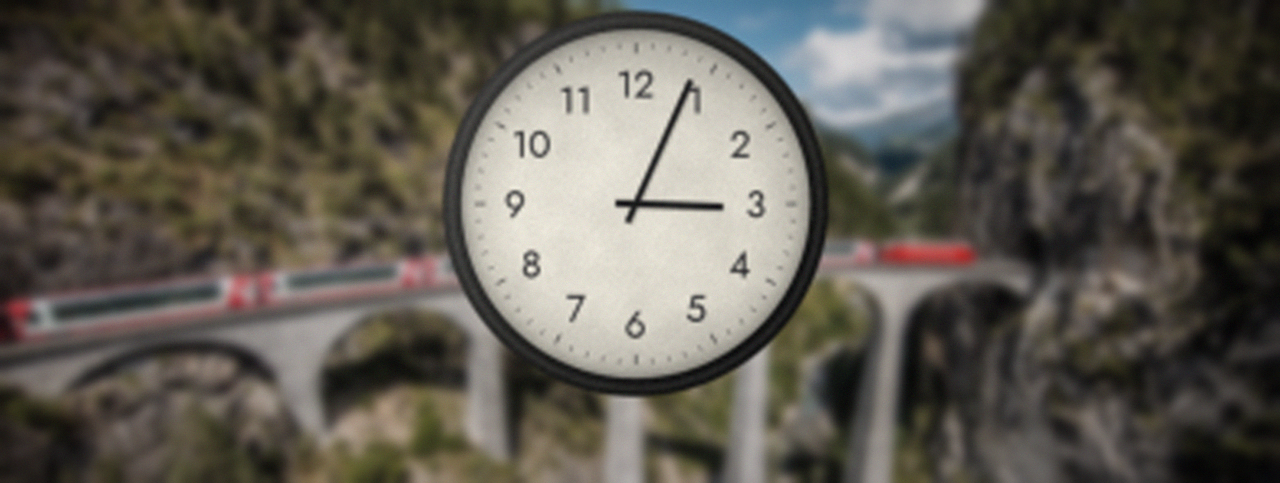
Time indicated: 3h04
